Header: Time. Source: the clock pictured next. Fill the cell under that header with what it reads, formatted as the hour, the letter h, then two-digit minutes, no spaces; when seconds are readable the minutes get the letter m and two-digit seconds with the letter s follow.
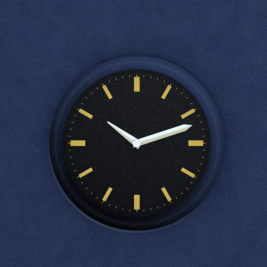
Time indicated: 10h12
